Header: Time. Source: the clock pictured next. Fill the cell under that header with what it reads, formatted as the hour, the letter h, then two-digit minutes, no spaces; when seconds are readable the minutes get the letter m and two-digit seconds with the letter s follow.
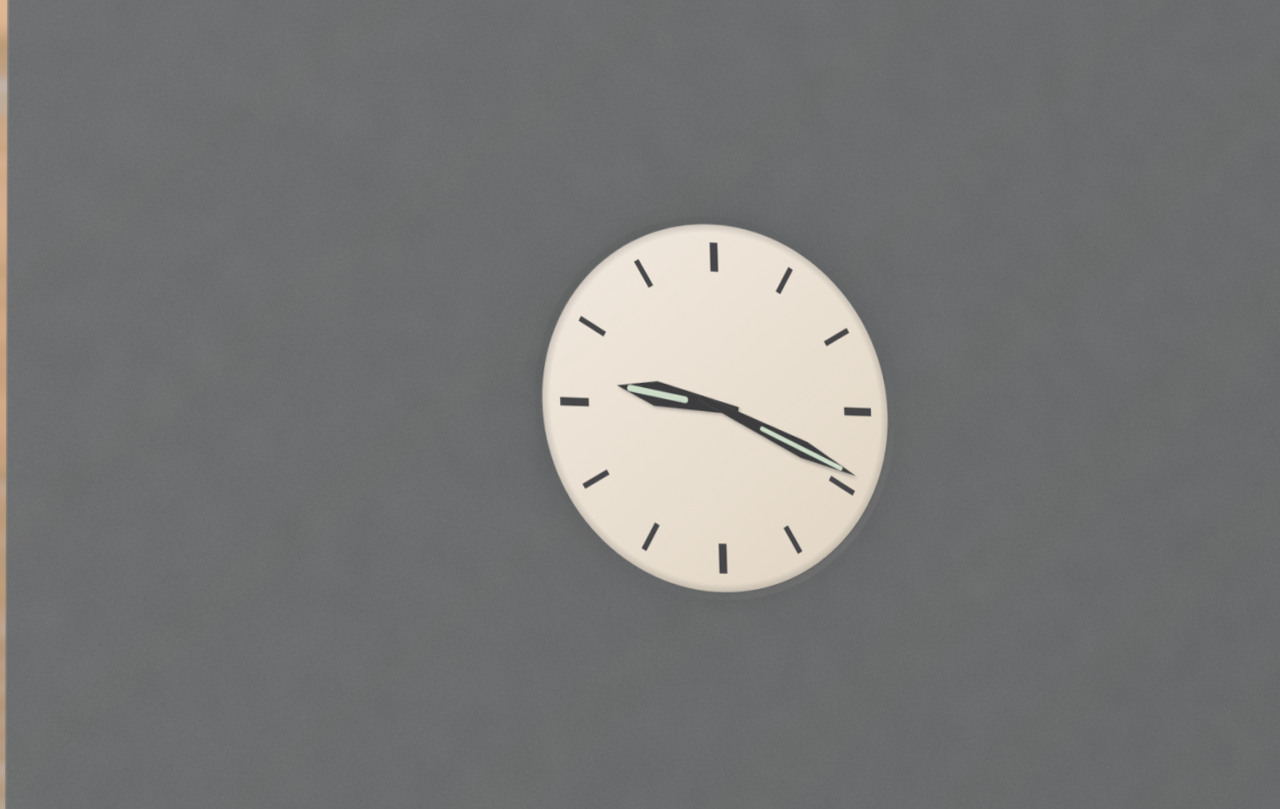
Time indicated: 9h19
